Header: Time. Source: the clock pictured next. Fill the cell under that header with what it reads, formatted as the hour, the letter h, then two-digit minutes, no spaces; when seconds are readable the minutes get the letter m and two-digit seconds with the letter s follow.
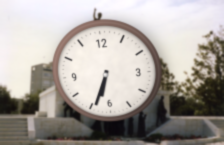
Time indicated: 6h34
